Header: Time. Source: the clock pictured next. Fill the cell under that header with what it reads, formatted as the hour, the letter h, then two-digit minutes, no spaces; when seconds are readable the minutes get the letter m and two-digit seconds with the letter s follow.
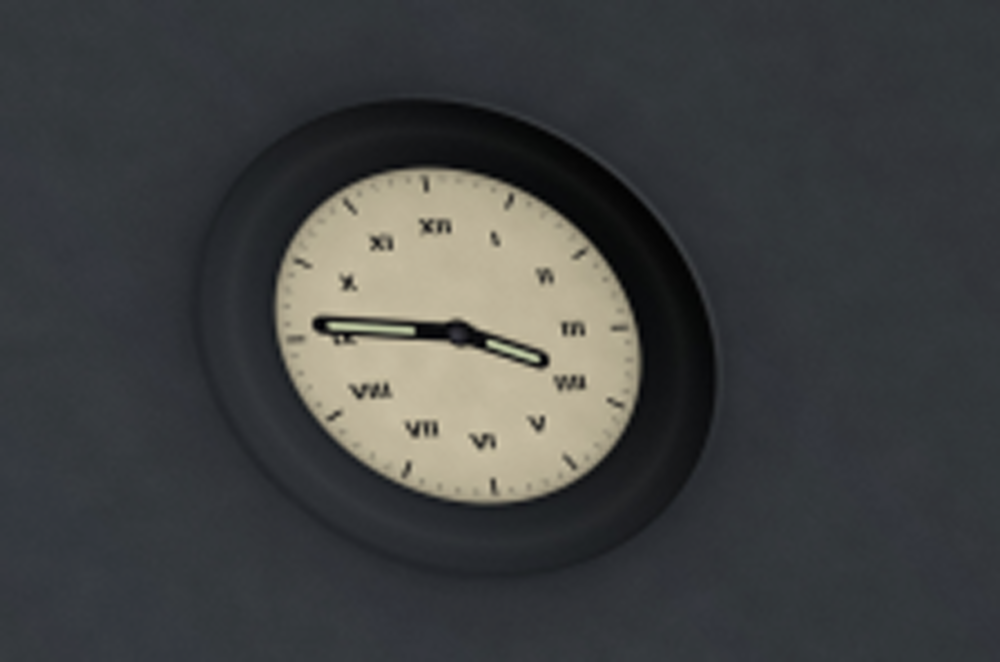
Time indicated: 3h46
